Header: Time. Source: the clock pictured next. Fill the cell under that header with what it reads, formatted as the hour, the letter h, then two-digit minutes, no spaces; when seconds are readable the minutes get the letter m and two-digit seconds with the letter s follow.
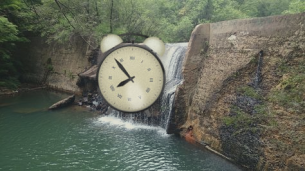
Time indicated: 7h53
